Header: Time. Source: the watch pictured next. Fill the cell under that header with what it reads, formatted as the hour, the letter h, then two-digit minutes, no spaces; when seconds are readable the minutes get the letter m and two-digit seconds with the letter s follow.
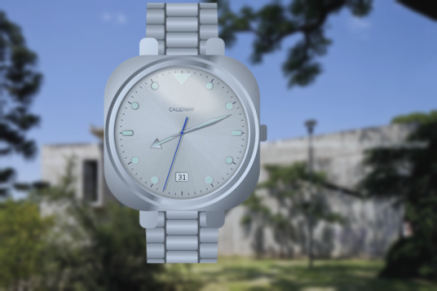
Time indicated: 8h11m33s
